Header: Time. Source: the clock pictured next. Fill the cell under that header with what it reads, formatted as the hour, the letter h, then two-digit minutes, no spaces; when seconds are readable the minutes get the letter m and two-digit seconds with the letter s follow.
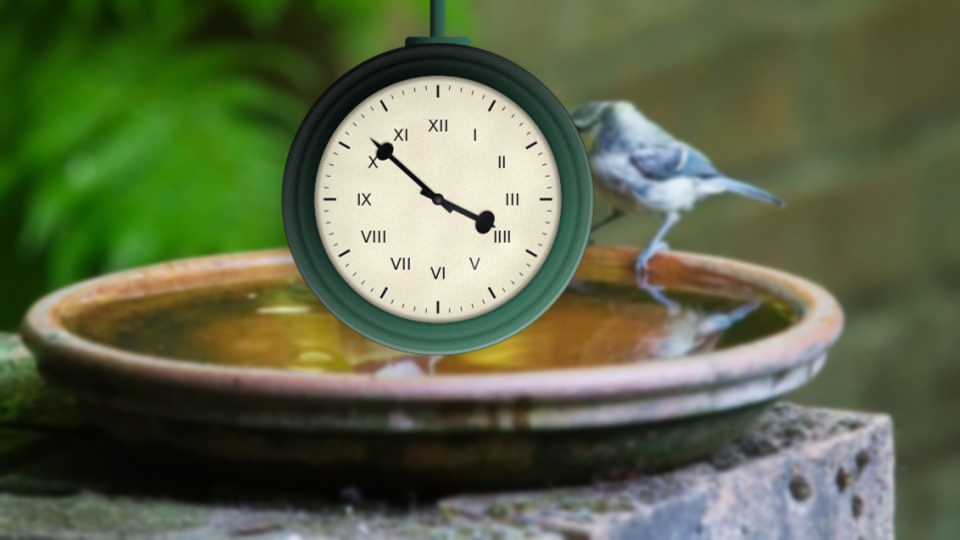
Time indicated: 3h52
